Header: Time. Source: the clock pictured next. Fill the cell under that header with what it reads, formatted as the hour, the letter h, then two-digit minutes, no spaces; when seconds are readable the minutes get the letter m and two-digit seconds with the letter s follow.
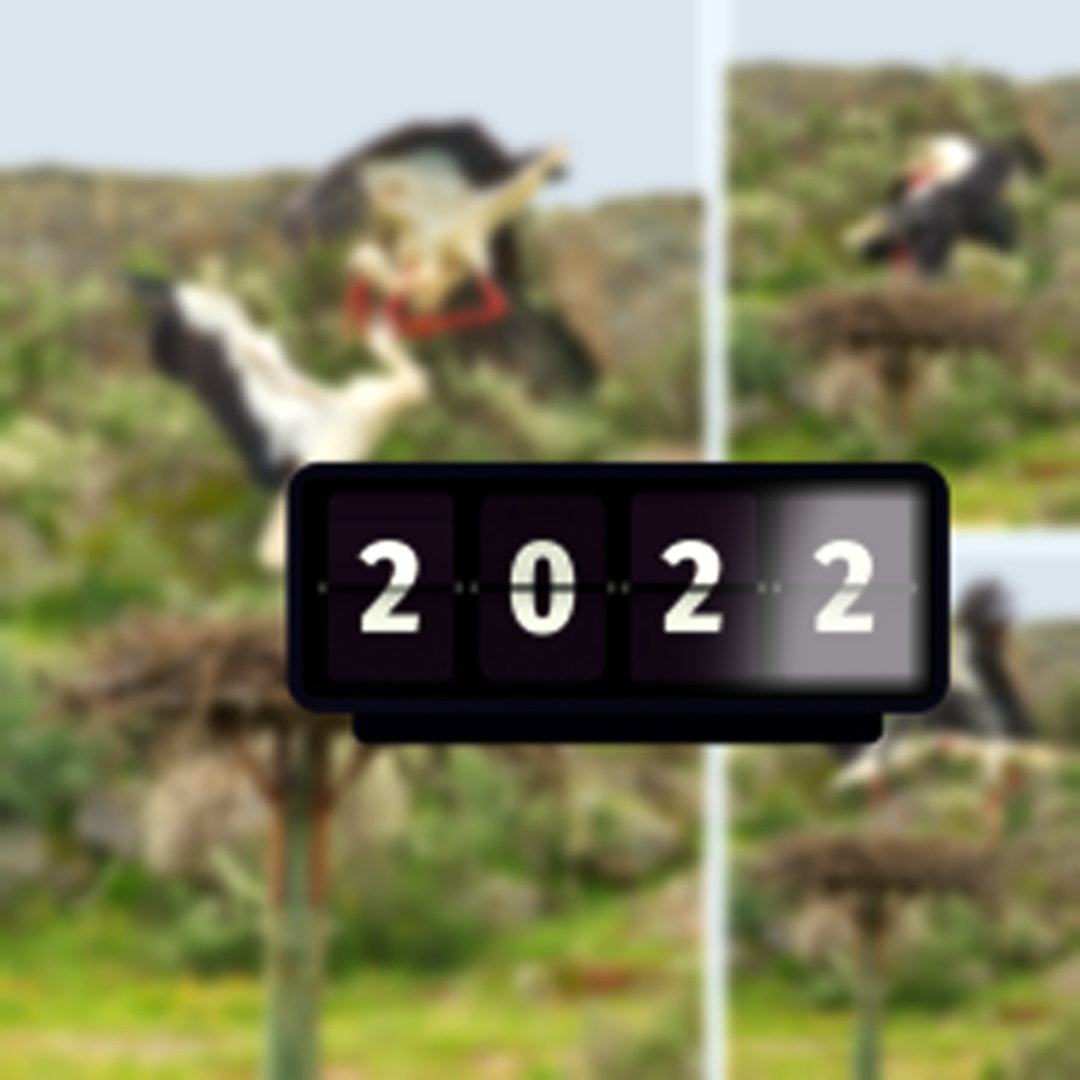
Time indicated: 20h22
